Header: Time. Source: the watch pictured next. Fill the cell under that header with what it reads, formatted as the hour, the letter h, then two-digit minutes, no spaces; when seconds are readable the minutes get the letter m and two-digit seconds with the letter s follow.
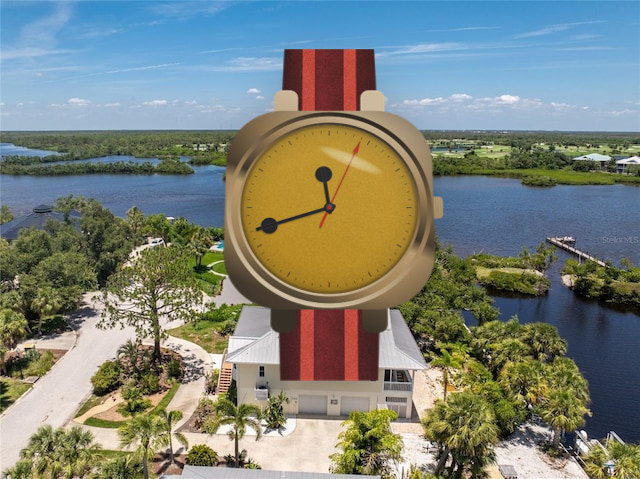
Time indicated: 11h42m04s
